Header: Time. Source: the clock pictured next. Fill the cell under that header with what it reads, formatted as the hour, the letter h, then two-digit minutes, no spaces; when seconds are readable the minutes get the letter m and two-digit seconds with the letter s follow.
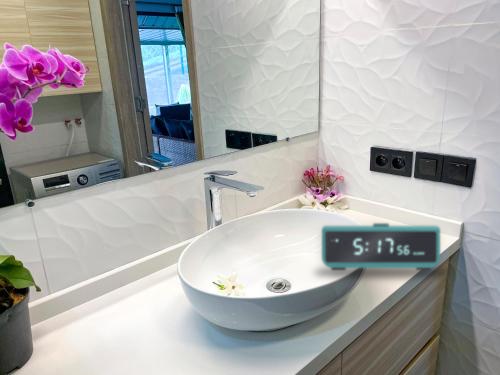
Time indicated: 5h17
